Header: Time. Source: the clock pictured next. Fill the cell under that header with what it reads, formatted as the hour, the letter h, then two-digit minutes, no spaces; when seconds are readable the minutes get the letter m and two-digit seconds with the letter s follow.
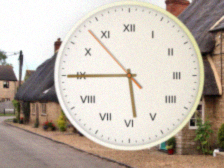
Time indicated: 5h44m53s
